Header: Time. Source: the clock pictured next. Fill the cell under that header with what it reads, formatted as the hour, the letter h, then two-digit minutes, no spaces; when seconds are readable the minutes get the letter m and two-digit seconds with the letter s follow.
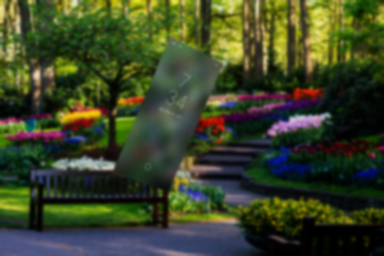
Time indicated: 7h34
